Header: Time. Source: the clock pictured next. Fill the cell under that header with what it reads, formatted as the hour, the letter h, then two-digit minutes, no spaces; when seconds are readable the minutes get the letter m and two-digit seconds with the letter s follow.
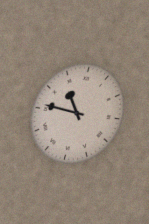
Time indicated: 10h46
